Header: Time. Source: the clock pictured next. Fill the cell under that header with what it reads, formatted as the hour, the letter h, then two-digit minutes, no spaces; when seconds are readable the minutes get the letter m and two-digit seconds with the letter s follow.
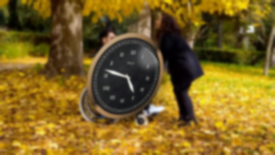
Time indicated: 4h47
